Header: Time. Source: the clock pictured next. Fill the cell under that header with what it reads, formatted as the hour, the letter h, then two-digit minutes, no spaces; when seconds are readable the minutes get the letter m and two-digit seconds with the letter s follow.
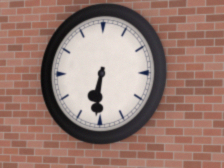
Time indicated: 6h31
